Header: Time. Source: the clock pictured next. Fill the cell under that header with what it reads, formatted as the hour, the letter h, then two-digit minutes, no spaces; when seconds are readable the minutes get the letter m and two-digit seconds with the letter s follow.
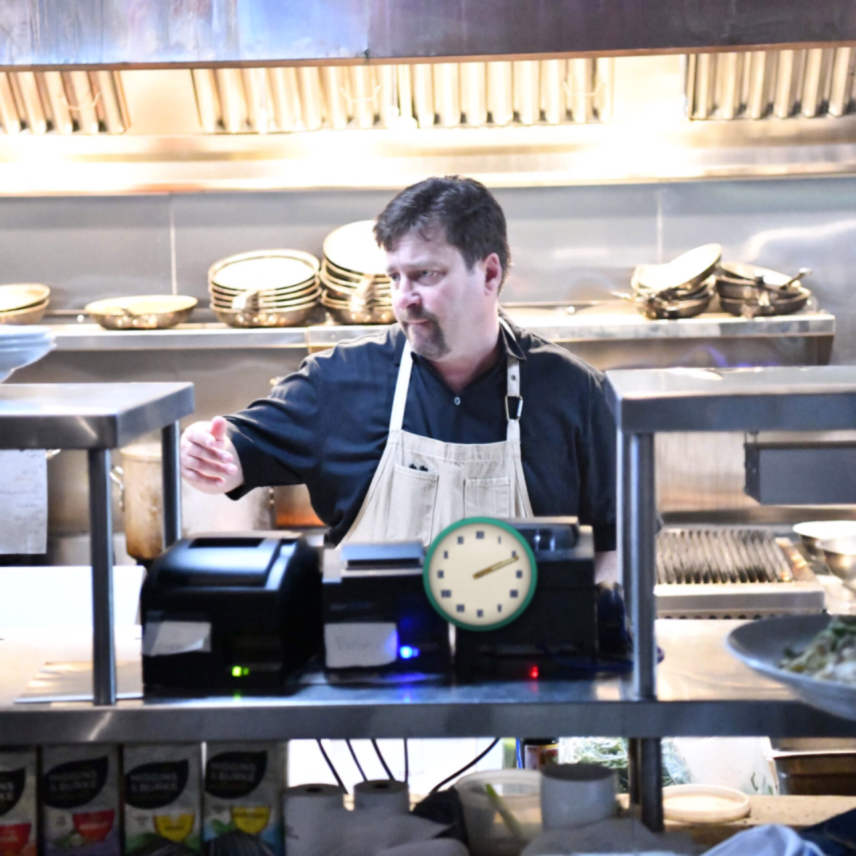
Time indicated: 2h11
